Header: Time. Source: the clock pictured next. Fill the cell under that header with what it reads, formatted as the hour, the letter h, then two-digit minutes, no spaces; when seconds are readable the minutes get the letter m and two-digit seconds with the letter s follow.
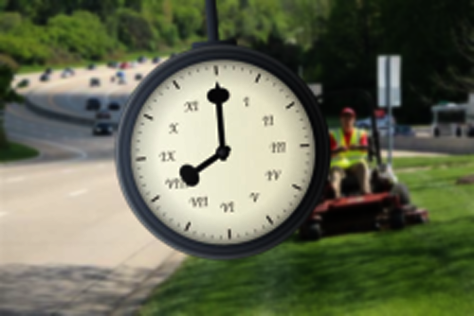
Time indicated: 8h00
